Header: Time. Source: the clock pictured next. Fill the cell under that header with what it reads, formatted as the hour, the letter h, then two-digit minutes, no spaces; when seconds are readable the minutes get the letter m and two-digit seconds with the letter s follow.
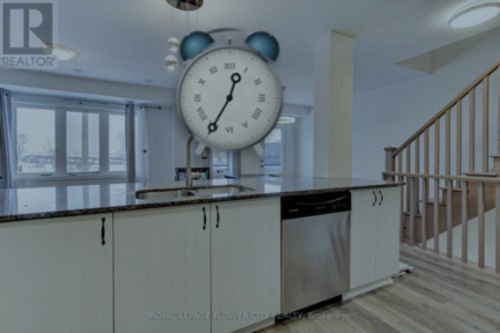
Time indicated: 12h35
